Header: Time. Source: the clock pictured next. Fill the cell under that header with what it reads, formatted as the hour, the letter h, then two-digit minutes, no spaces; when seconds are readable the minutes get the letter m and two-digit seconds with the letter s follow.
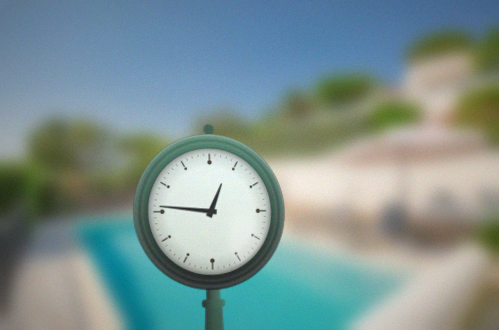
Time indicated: 12h46
